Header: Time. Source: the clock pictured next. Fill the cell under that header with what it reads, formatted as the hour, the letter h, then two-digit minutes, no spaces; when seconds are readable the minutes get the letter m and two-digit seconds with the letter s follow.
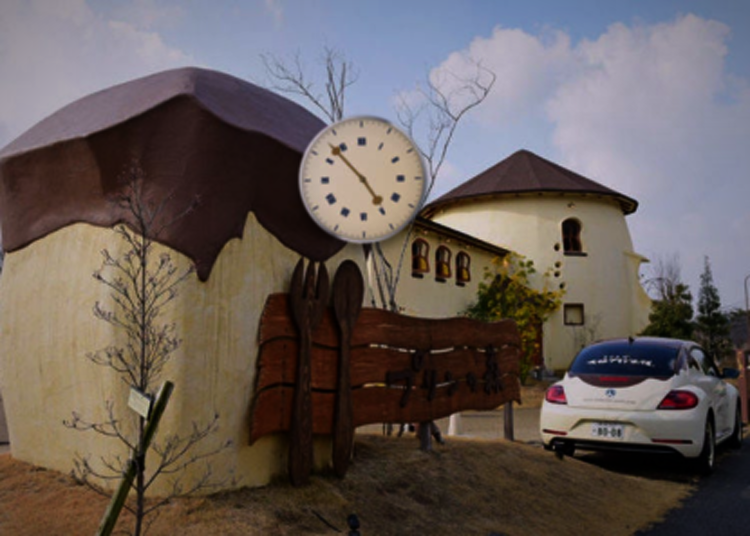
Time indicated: 4h53
